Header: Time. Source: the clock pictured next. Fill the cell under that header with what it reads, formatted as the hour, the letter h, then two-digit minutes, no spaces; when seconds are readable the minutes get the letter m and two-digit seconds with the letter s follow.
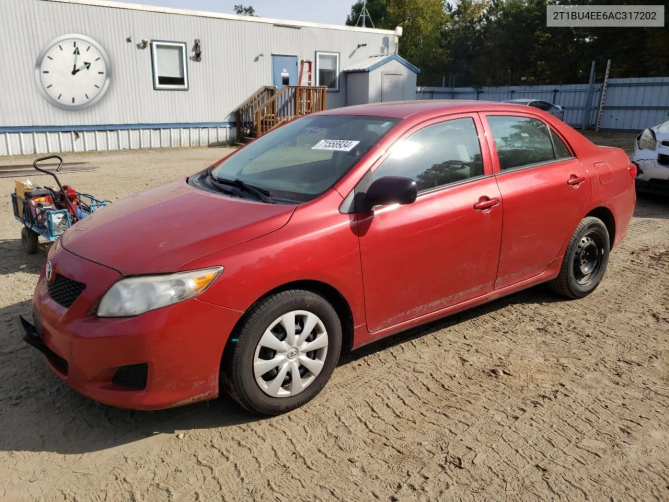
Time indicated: 2h01
